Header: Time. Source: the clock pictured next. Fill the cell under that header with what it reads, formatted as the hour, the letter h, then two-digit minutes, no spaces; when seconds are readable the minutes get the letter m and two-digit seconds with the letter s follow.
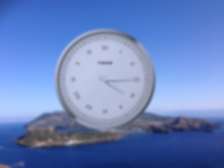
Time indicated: 4h15
